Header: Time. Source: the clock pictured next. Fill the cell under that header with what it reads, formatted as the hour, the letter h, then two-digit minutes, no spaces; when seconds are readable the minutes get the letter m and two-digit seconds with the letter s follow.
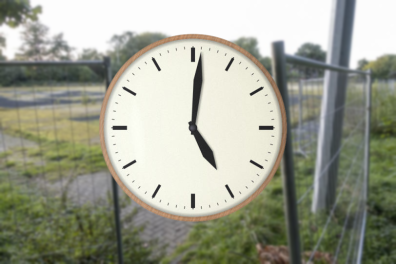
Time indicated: 5h01
